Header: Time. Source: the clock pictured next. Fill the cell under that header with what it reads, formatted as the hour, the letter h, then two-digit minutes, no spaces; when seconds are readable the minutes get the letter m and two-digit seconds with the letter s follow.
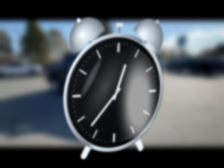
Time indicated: 12h37
